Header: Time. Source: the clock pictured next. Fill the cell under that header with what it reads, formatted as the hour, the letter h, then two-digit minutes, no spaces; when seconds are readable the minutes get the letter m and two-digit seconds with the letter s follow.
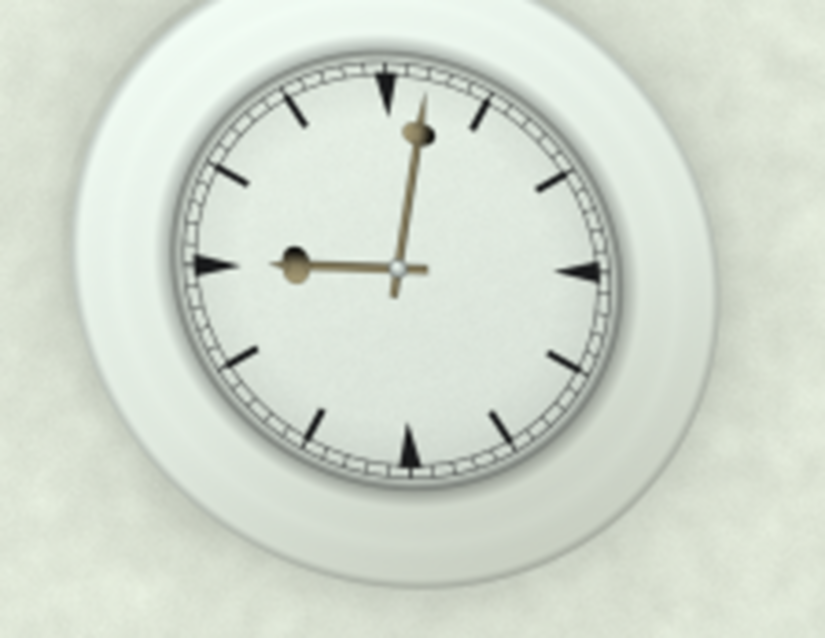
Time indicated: 9h02
